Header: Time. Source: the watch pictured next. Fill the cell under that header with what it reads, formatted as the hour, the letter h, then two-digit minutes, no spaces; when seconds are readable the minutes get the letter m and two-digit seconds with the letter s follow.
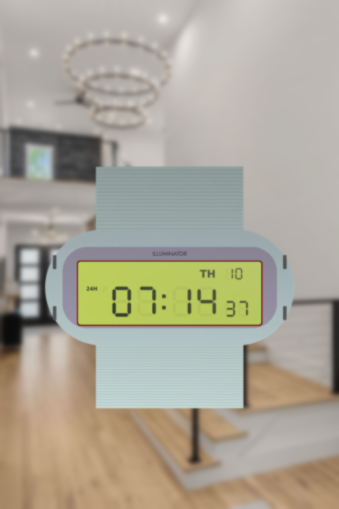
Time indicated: 7h14m37s
